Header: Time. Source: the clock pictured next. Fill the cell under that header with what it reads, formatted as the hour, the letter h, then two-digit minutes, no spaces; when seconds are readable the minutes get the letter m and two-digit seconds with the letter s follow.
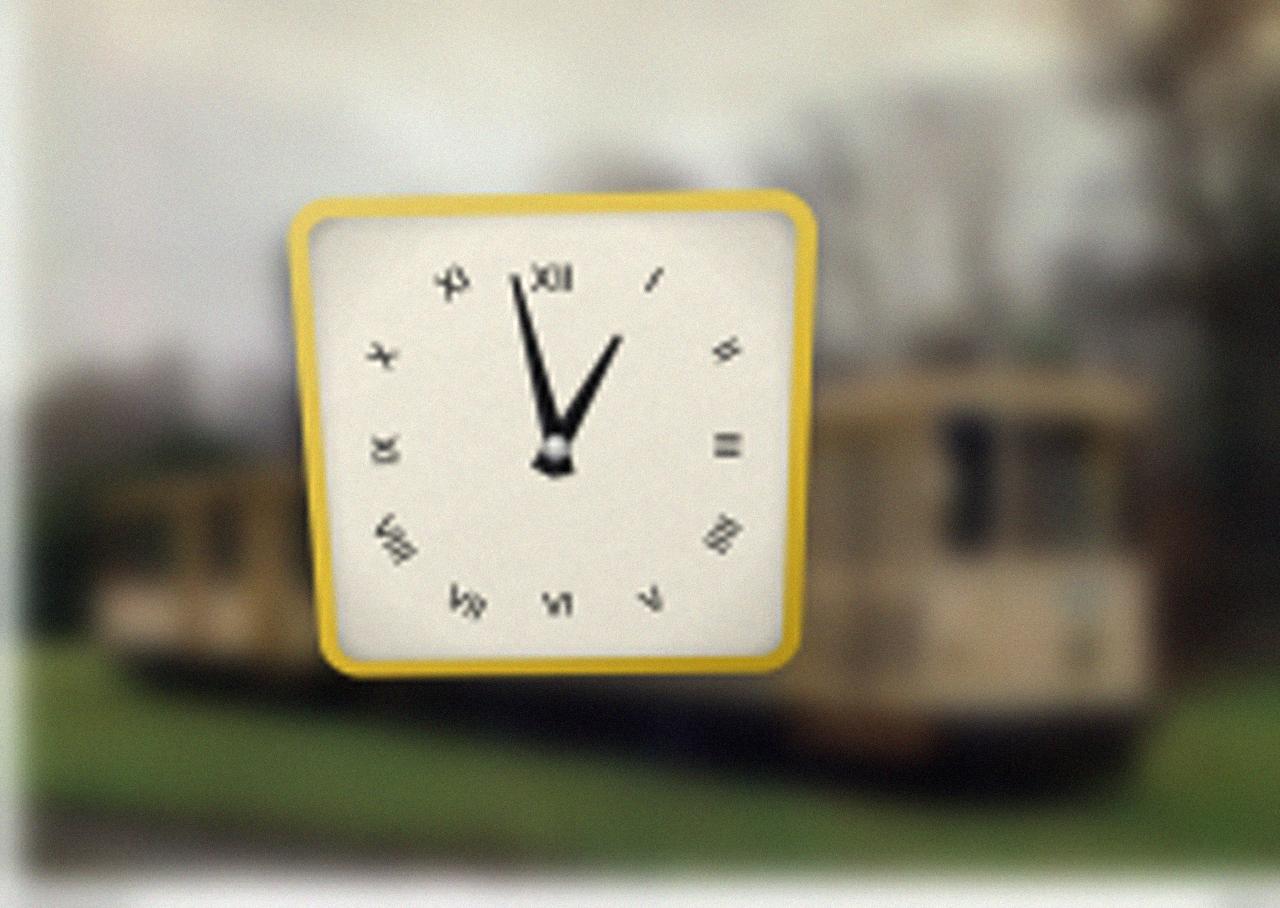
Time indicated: 12h58
